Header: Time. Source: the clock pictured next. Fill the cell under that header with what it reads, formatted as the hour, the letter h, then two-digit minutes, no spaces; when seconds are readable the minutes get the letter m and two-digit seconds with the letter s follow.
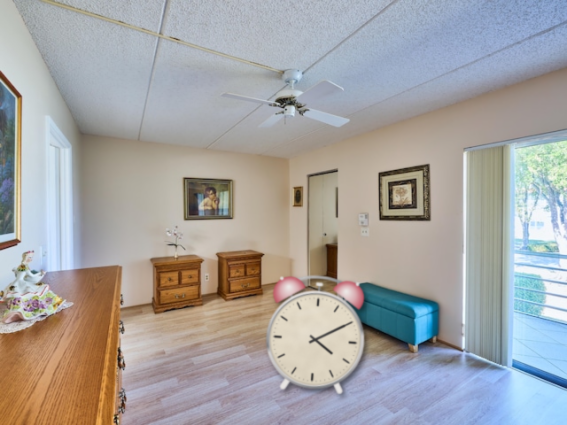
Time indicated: 4h10
